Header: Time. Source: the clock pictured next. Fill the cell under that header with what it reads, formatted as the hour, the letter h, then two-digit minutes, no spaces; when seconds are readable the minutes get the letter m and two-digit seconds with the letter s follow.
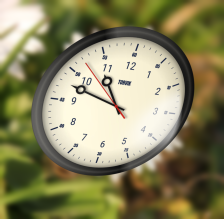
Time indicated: 10h47m52s
